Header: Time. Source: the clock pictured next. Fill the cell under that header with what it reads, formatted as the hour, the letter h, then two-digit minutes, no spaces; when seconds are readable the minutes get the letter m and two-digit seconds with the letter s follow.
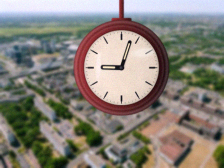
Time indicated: 9h03
